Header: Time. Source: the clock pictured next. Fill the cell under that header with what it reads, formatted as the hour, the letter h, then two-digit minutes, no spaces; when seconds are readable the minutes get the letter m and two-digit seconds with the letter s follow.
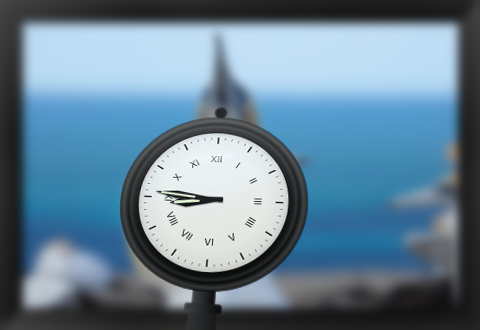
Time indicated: 8h46
